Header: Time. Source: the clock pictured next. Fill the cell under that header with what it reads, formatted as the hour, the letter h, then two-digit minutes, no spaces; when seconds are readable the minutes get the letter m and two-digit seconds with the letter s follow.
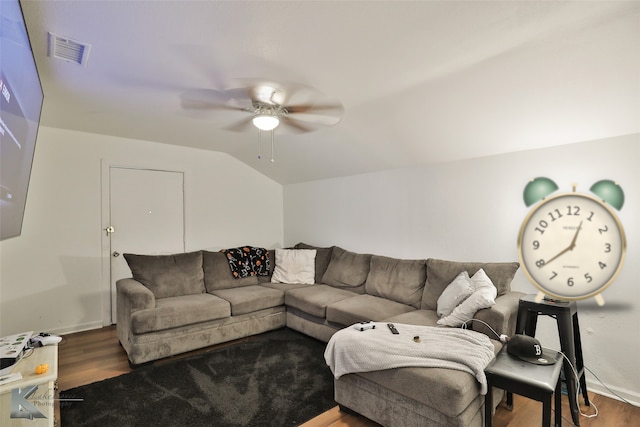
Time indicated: 12h39
